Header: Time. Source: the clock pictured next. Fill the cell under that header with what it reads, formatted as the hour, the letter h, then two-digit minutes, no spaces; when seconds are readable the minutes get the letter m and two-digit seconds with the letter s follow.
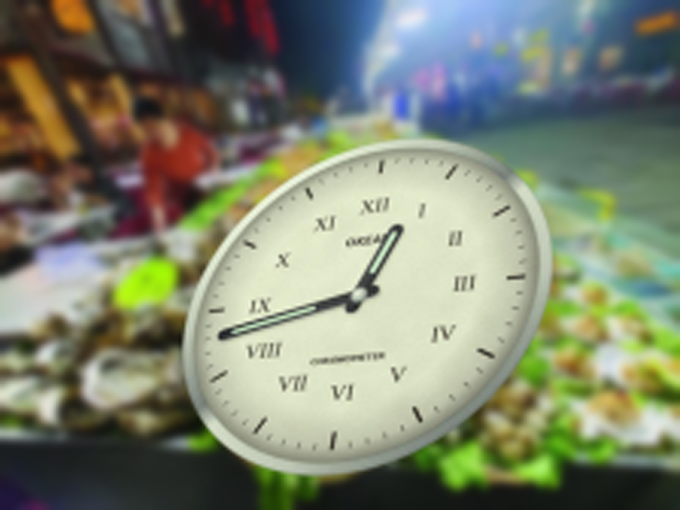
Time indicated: 12h43
